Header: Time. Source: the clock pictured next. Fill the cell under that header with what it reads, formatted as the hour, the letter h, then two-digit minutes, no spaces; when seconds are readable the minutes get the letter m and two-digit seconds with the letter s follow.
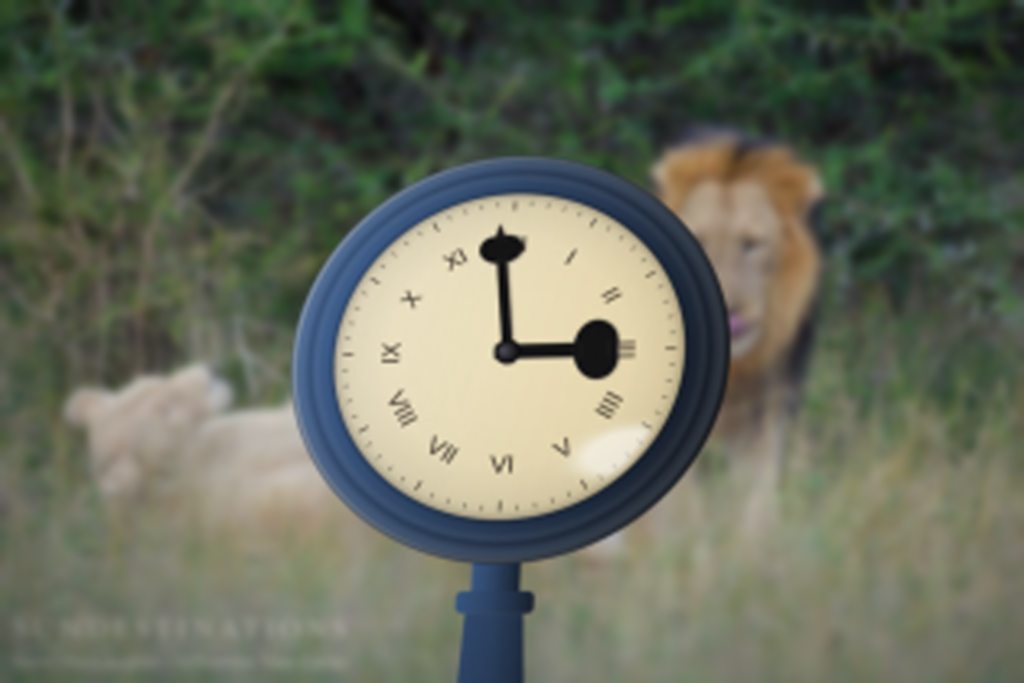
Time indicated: 2h59
